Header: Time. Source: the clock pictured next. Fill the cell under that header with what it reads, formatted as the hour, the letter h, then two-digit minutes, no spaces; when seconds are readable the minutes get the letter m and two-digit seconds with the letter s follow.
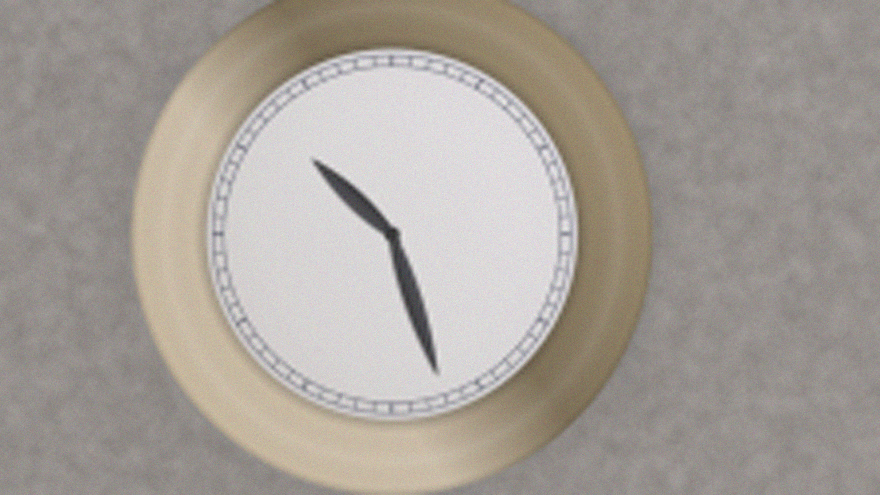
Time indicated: 10h27
